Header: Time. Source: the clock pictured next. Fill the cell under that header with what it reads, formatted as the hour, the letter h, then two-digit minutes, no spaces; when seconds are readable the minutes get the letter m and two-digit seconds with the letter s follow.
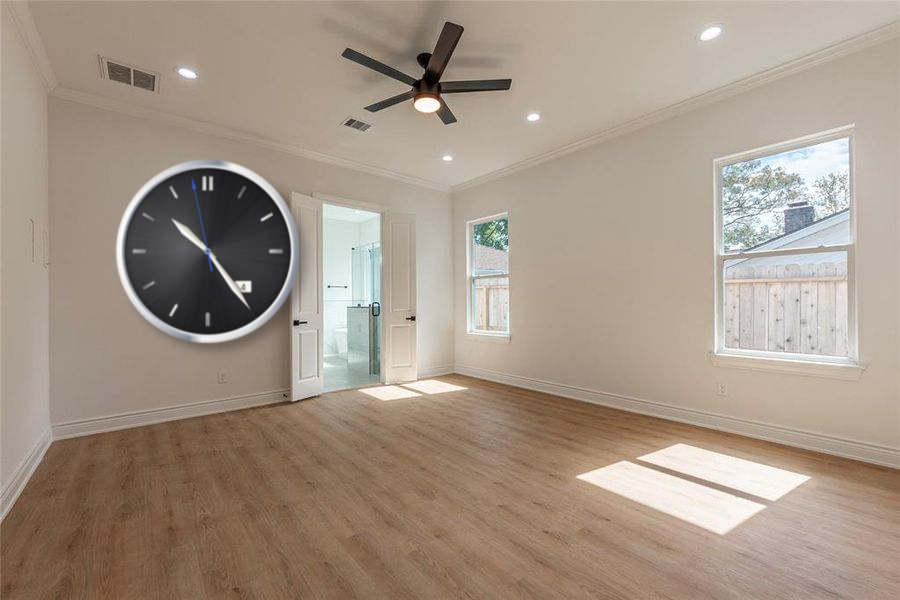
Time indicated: 10h23m58s
